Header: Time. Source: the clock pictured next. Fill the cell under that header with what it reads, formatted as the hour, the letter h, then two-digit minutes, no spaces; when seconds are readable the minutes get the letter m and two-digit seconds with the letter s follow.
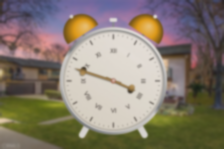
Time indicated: 3h48
